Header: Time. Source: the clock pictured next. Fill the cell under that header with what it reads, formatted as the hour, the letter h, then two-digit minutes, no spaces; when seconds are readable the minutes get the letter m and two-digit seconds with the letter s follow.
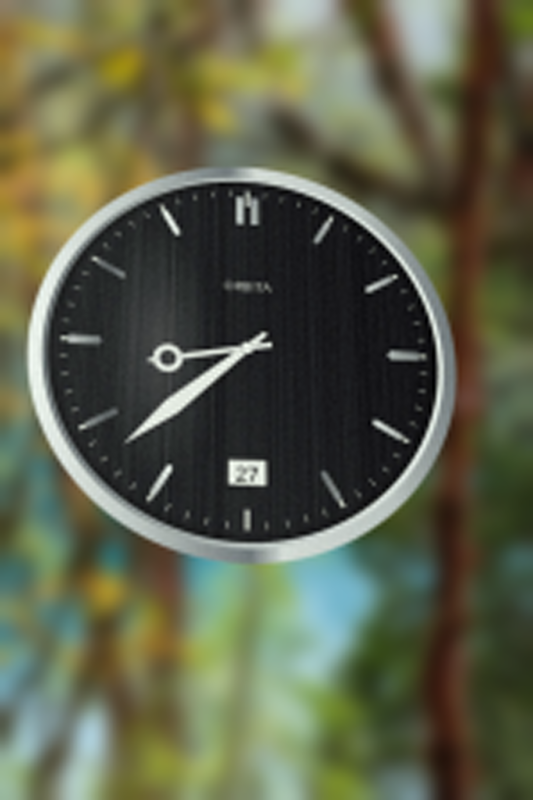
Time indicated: 8h38
